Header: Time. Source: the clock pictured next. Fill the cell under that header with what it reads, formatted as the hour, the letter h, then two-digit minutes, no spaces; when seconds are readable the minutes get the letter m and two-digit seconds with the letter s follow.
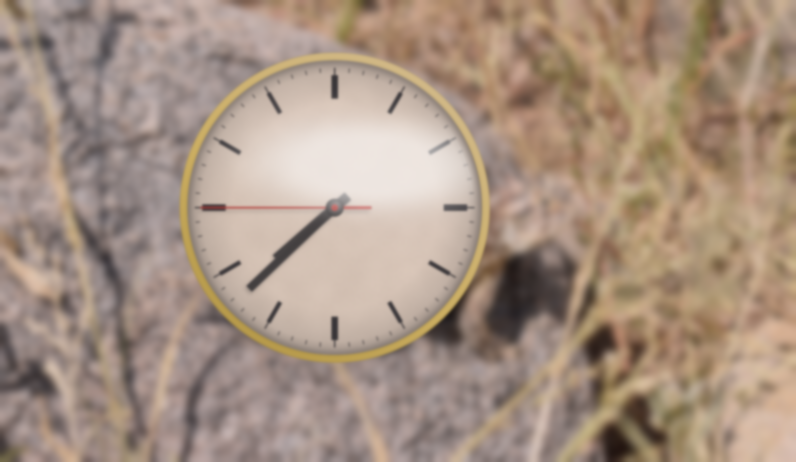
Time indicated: 7h37m45s
